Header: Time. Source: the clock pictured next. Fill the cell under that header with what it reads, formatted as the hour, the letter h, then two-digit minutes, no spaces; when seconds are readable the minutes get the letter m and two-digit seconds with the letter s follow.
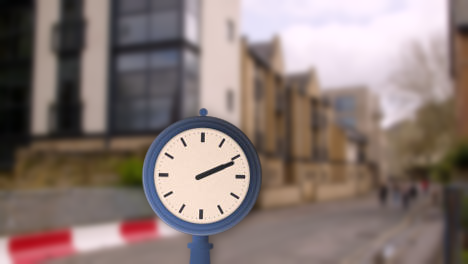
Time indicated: 2h11
